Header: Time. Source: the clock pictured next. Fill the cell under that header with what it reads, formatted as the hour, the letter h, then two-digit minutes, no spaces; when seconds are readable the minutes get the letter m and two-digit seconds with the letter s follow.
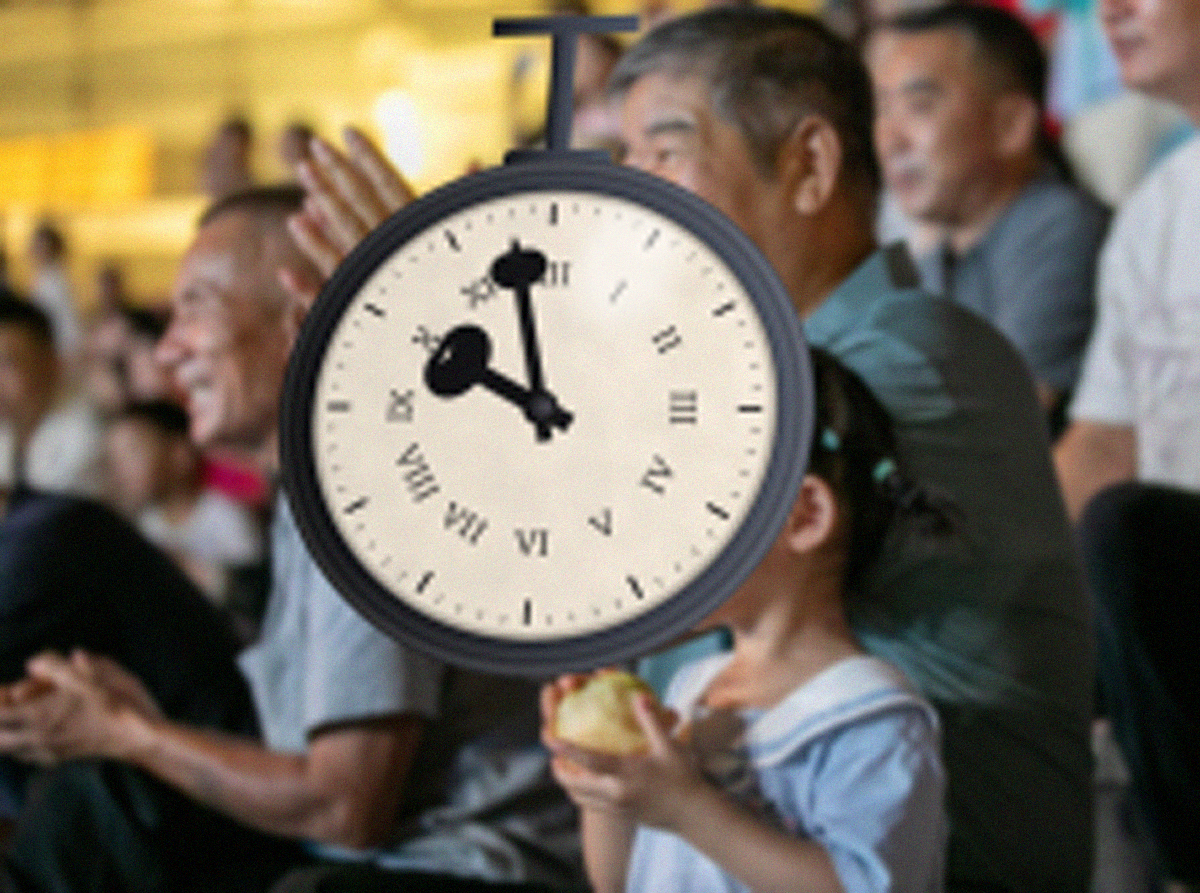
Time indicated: 9h58
